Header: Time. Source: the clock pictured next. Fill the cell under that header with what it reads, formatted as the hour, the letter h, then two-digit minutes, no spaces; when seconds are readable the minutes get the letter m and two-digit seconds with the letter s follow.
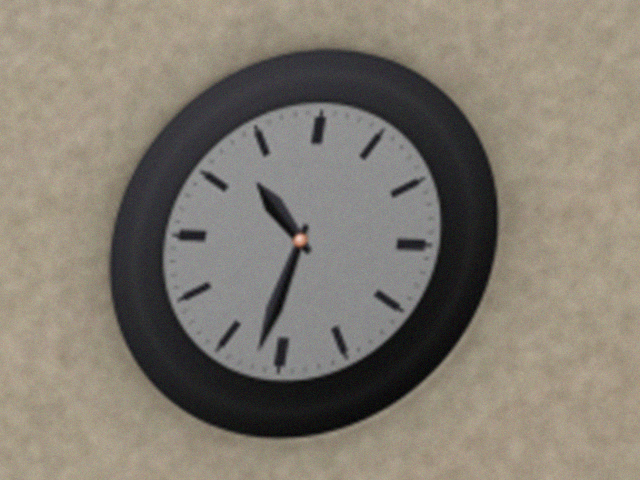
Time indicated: 10h32
